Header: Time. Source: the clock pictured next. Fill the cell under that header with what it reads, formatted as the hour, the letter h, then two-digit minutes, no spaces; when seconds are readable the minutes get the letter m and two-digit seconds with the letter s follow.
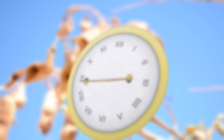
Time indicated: 2h44
